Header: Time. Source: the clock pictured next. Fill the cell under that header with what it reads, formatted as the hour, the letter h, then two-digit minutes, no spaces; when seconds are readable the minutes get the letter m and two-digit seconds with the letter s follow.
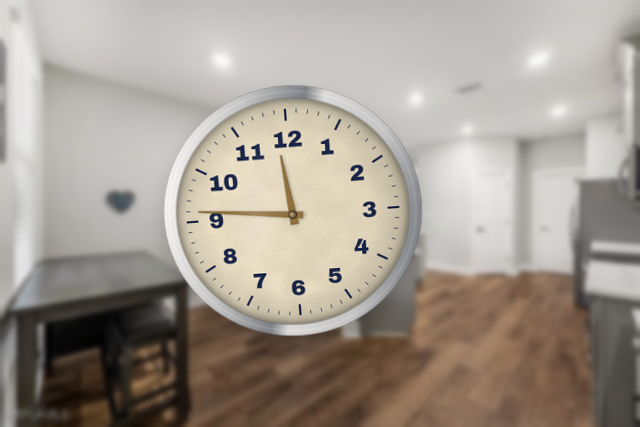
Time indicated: 11h46
